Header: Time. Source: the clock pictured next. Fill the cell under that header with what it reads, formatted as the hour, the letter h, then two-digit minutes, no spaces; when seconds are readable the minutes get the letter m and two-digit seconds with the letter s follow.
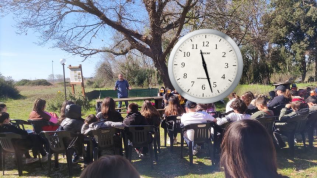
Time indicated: 11h27
